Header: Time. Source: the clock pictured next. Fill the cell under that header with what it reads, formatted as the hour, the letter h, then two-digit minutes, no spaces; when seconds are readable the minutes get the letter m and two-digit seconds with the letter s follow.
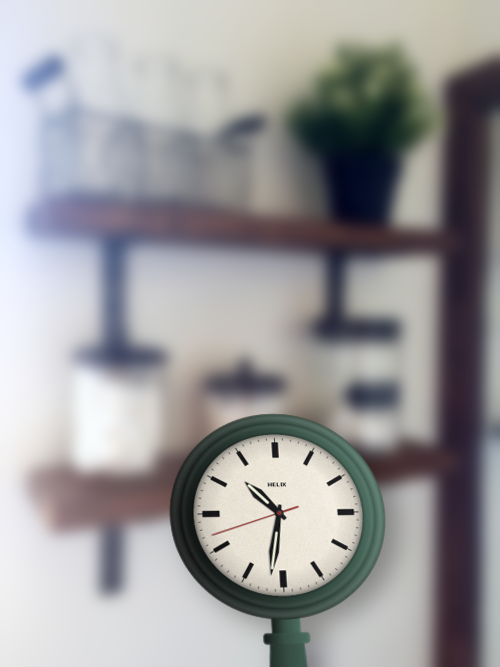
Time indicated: 10h31m42s
